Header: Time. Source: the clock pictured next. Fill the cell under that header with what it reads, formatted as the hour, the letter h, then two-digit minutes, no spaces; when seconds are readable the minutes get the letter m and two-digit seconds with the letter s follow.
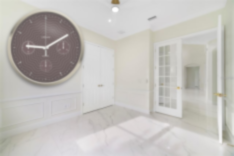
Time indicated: 9h10
